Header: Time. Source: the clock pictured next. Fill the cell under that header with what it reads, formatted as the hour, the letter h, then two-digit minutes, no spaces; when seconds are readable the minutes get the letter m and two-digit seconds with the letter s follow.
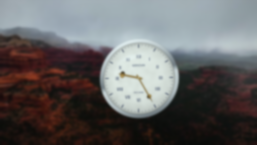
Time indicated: 9h25
